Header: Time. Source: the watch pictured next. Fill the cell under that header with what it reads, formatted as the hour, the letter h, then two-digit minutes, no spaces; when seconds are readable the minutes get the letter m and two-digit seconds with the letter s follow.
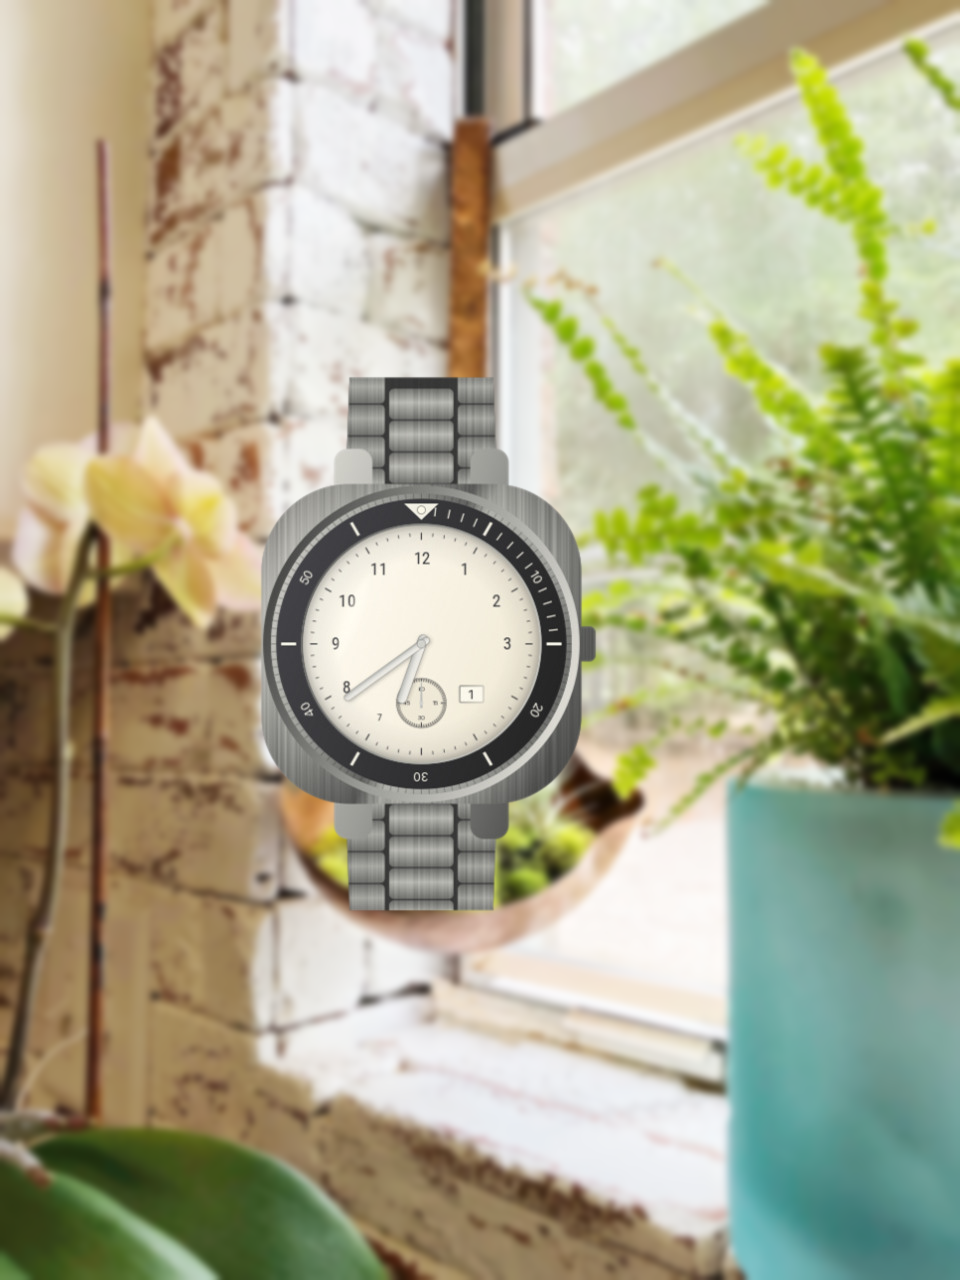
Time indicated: 6h39
